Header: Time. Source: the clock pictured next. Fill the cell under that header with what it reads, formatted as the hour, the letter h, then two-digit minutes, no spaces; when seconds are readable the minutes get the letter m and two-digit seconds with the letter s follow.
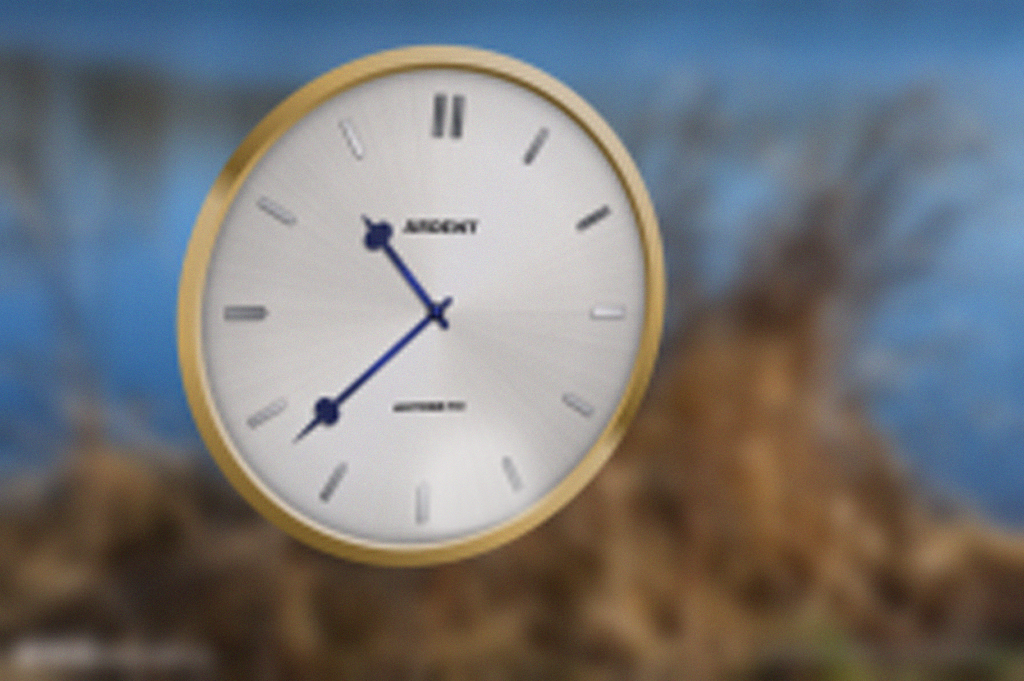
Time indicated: 10h38
